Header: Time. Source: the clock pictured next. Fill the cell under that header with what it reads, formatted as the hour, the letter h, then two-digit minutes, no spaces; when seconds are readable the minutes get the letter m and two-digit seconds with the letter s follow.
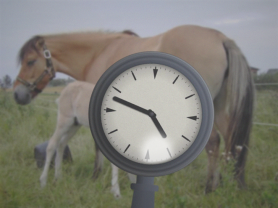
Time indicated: 4h48
